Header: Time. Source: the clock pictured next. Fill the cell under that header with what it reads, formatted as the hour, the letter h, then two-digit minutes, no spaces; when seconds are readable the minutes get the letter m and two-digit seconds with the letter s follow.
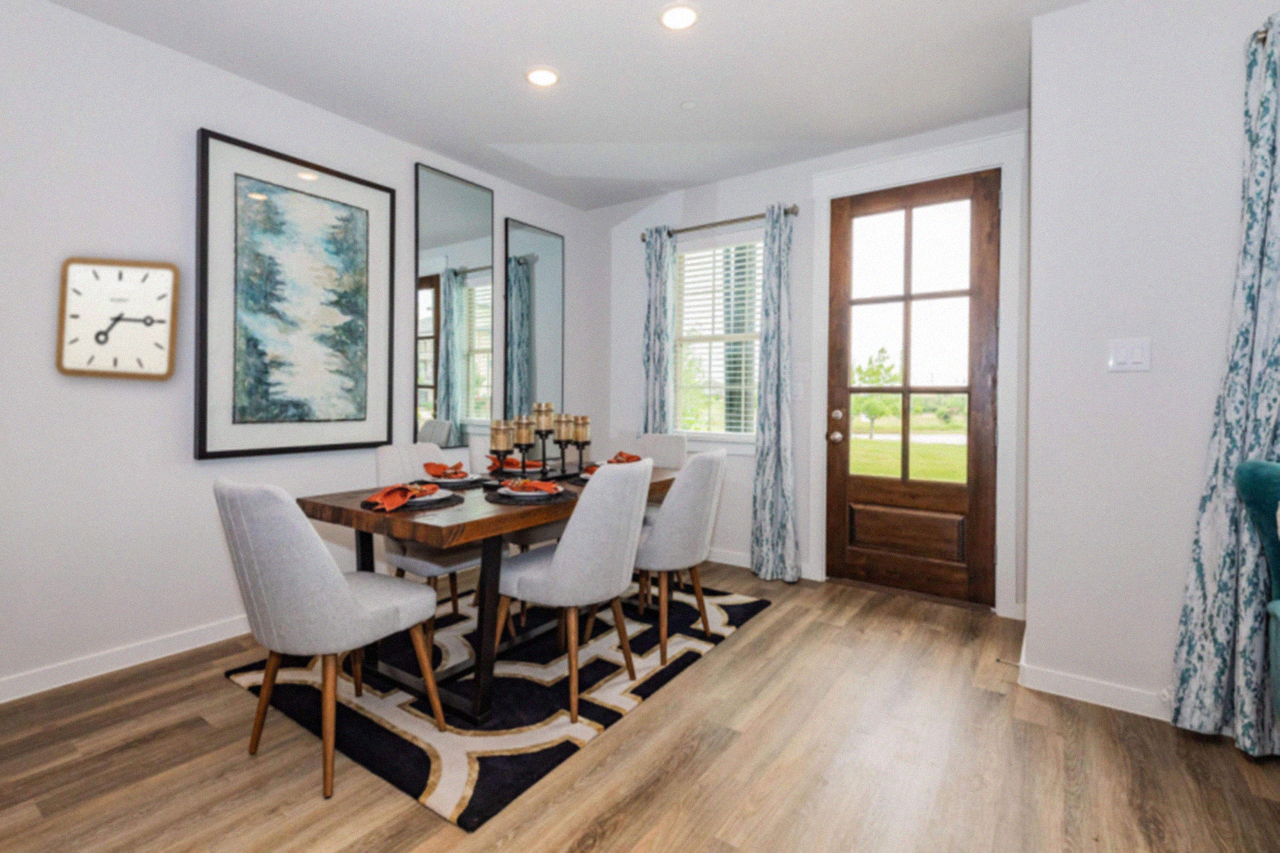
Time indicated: 7h15
